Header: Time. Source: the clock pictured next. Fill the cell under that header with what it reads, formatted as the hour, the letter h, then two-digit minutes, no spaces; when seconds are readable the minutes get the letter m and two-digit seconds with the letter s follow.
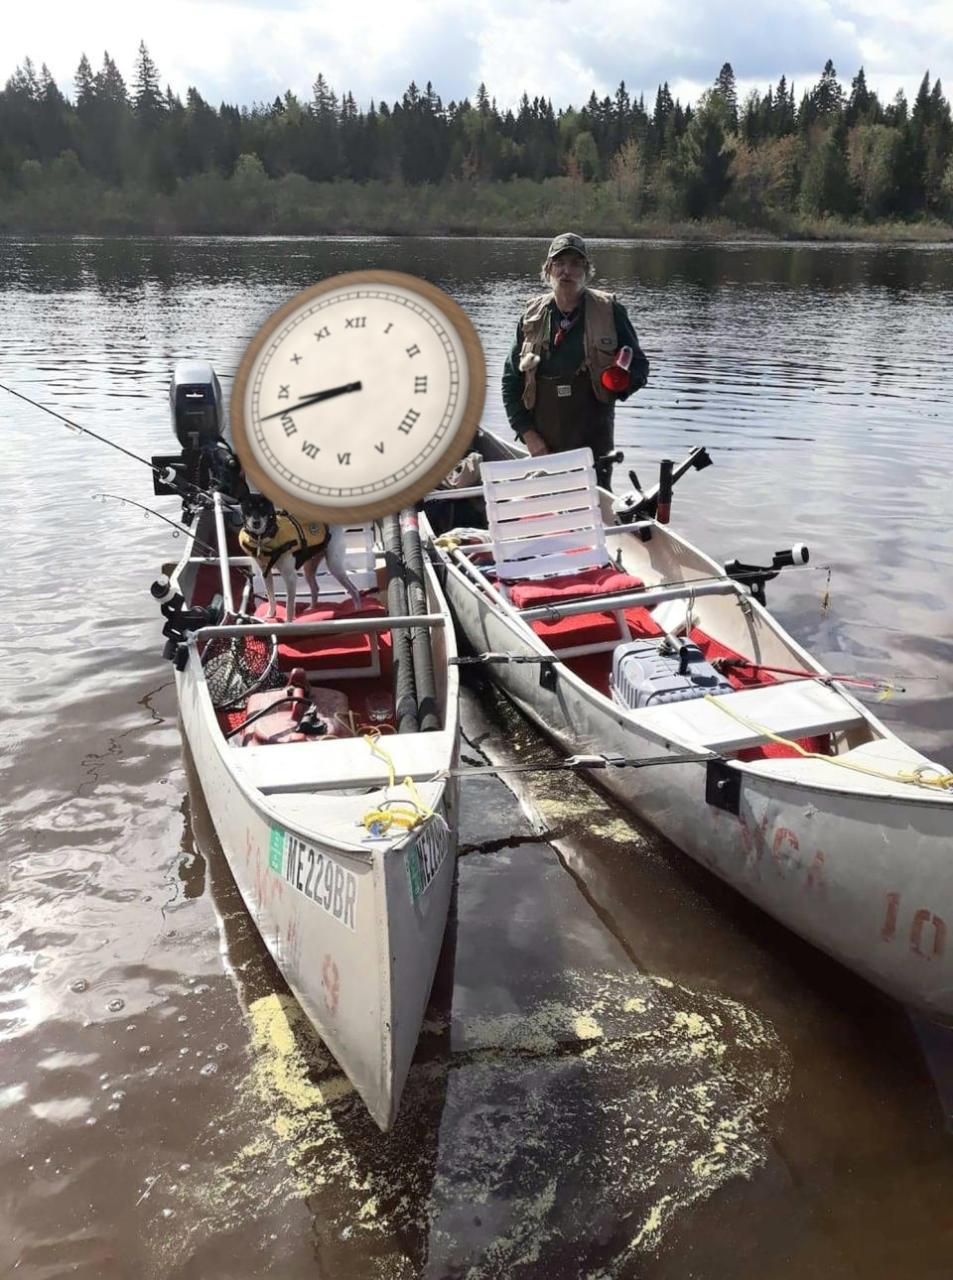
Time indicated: 8h42
